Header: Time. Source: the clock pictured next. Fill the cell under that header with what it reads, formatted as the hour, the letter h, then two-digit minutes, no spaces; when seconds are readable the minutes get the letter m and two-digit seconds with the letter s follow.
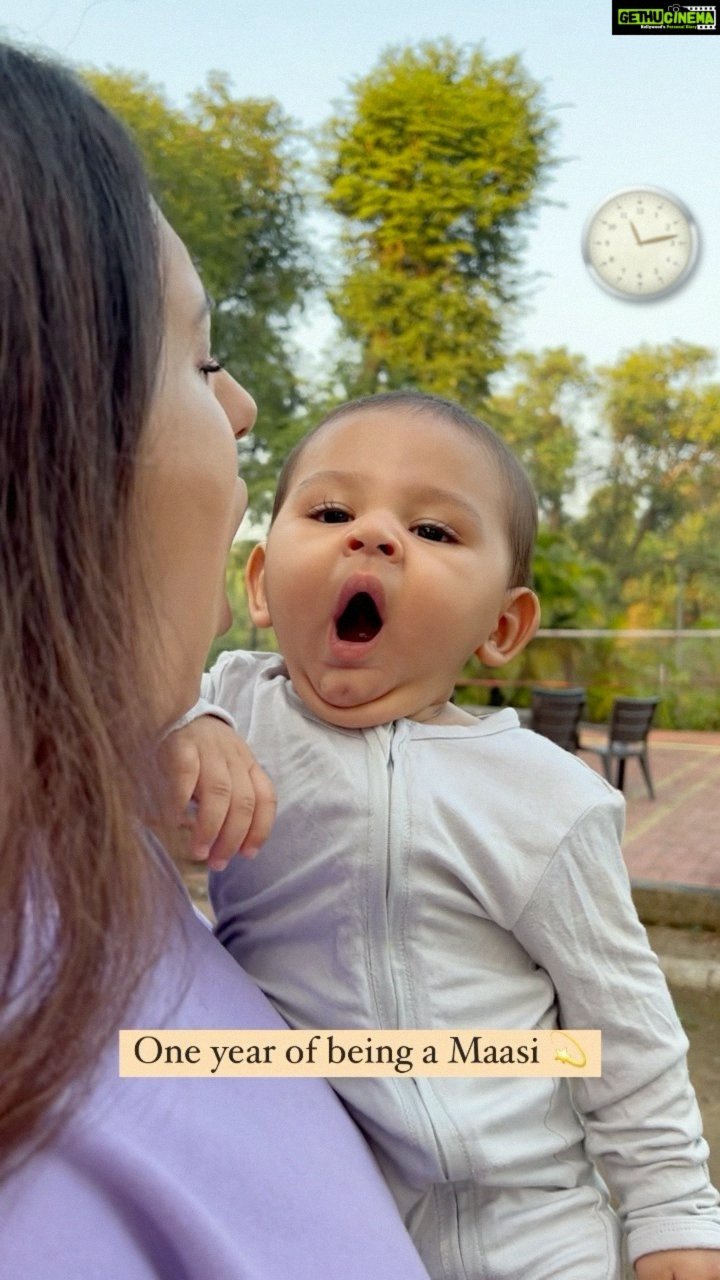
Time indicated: 11h13
